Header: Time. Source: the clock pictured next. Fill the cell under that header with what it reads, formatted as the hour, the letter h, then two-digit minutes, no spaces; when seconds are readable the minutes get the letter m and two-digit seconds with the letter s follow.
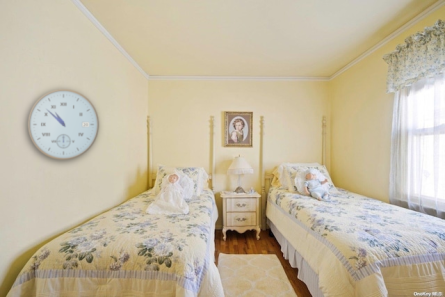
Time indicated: 10h52
